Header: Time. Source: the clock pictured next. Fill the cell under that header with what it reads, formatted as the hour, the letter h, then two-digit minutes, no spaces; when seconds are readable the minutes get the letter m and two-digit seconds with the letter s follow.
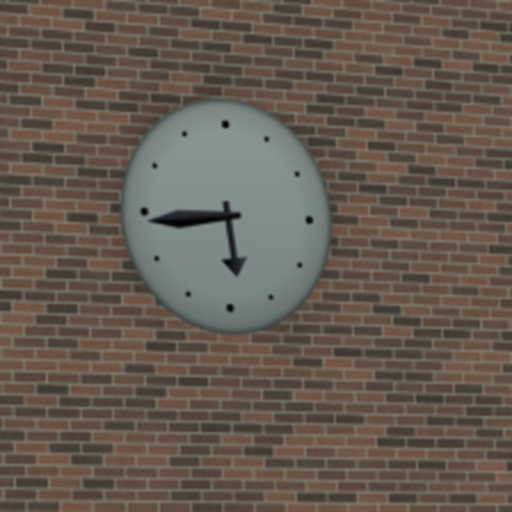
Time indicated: 5h44
